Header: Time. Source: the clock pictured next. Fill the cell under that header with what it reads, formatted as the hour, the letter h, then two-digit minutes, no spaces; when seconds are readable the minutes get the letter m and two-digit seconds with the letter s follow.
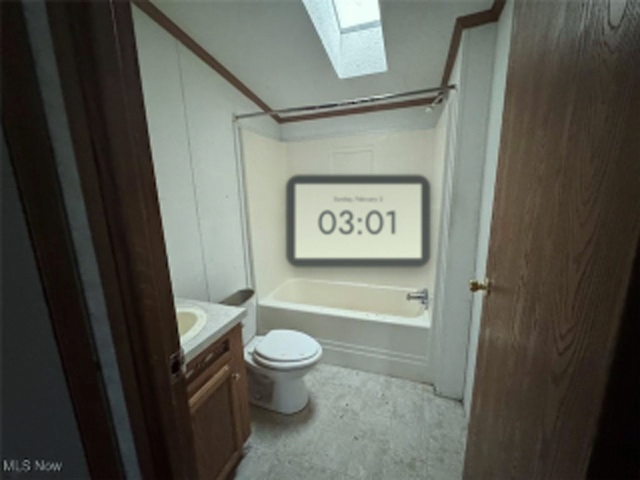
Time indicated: 3h01
